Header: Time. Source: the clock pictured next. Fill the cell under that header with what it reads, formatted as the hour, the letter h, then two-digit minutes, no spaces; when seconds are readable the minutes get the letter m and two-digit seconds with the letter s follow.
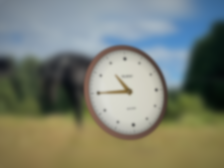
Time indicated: 10h45
